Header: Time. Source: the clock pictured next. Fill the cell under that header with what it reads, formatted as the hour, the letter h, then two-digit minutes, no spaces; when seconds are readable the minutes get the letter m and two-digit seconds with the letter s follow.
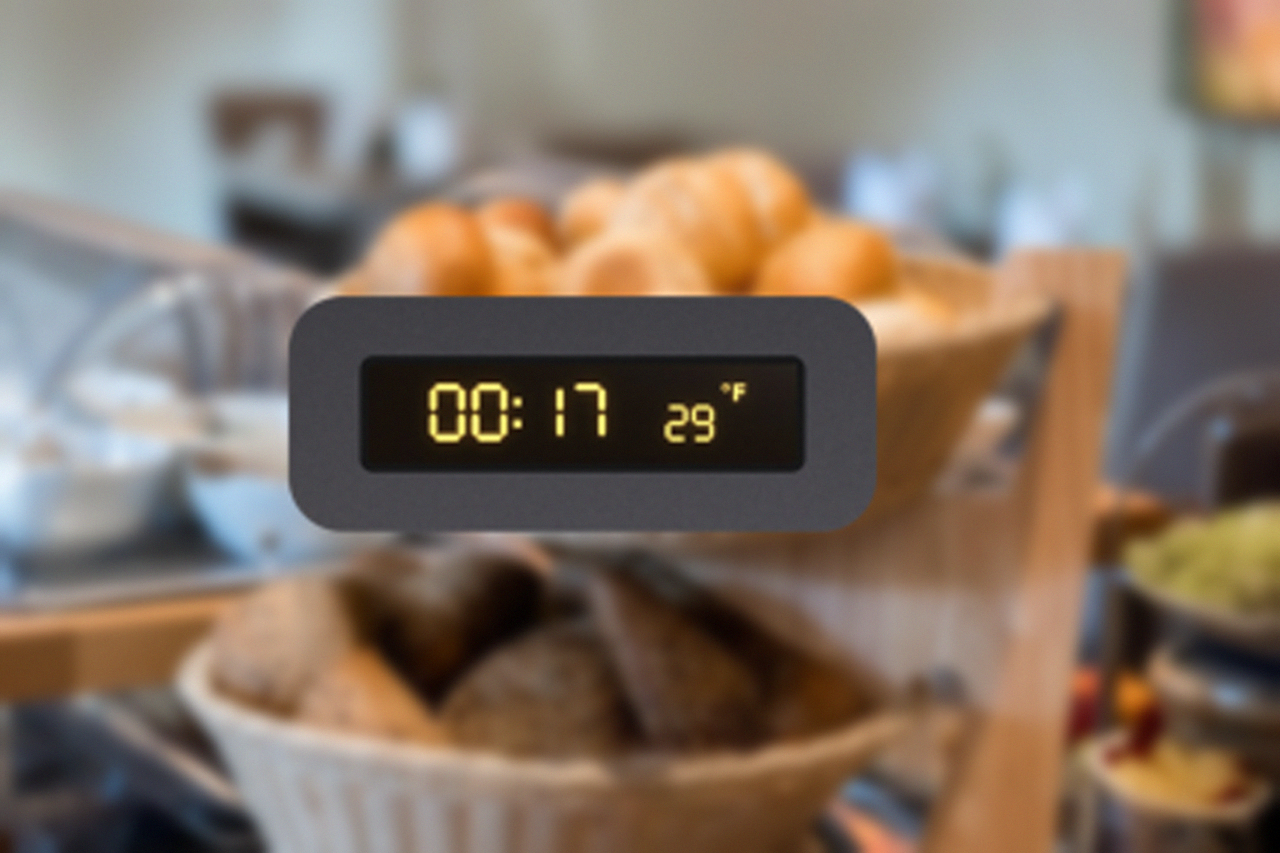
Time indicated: 0h17
